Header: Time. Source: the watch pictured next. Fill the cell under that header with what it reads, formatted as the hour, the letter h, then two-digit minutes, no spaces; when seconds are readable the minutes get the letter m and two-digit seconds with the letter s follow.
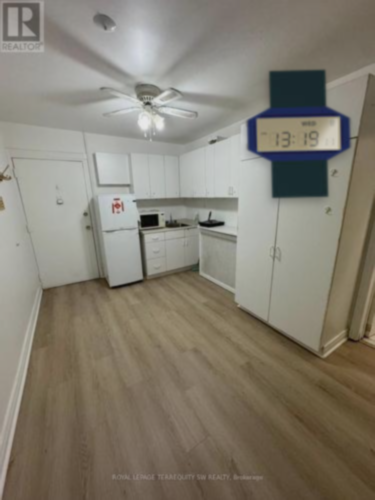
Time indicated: 13h19
